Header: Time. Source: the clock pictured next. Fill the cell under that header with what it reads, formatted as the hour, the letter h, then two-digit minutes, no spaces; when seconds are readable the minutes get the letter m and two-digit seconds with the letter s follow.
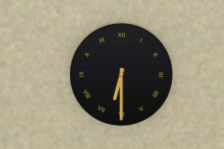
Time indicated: 6h30
